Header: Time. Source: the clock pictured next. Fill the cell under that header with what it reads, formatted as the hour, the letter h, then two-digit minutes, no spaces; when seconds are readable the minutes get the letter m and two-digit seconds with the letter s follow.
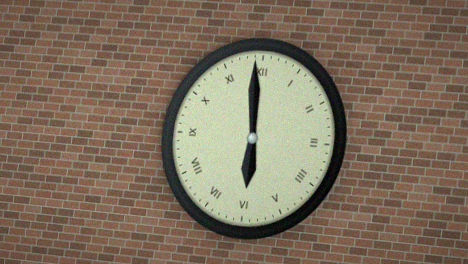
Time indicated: 5h59
